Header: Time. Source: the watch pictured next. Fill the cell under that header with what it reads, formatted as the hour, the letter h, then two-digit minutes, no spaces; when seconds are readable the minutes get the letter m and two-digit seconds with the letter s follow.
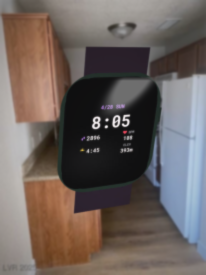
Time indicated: 8h05
